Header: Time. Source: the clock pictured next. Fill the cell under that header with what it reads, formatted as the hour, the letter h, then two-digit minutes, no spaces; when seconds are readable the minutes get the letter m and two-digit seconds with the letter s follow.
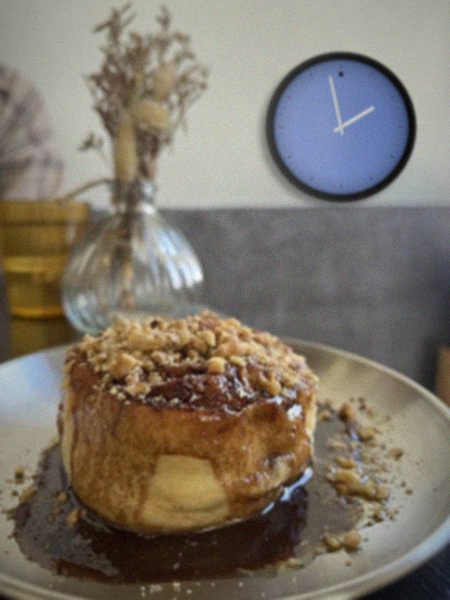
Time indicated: 1h58
